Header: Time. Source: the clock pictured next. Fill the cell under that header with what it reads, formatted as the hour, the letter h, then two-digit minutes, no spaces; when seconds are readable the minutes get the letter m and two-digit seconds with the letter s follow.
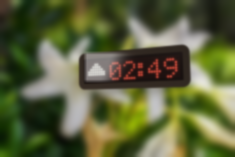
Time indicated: 2h49
